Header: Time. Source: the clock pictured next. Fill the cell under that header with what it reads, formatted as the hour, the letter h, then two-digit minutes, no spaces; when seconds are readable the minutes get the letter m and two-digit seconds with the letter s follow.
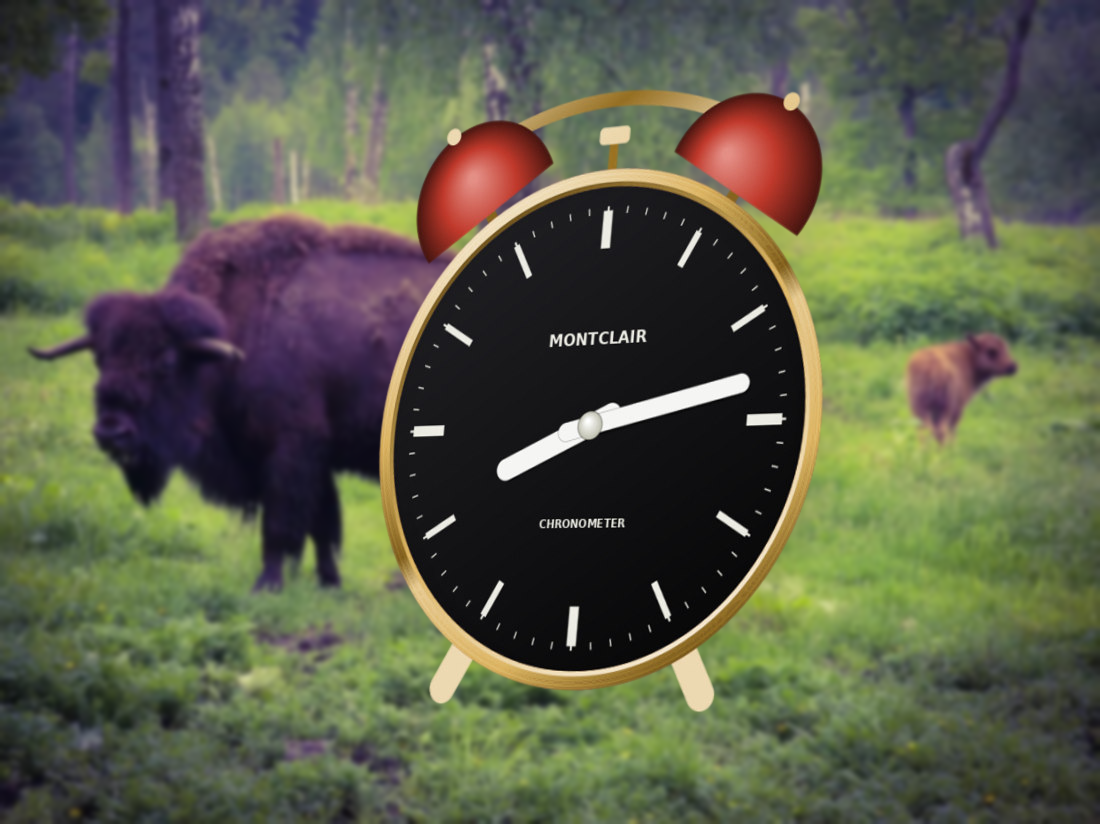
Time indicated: 8h13
